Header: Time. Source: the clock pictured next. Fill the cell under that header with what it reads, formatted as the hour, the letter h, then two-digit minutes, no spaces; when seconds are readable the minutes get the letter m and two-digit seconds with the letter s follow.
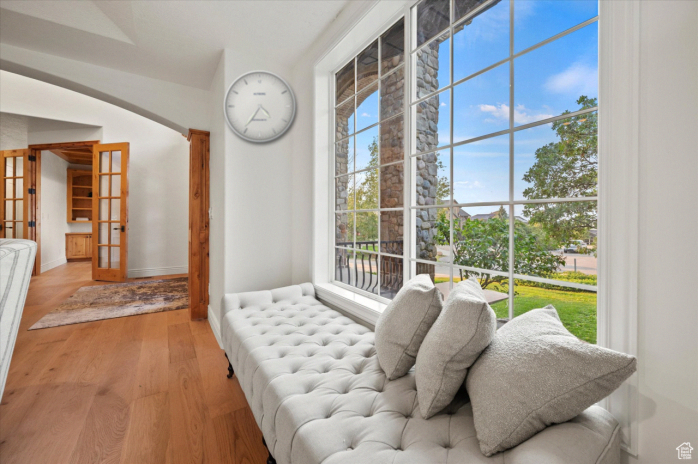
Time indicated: 4h36
